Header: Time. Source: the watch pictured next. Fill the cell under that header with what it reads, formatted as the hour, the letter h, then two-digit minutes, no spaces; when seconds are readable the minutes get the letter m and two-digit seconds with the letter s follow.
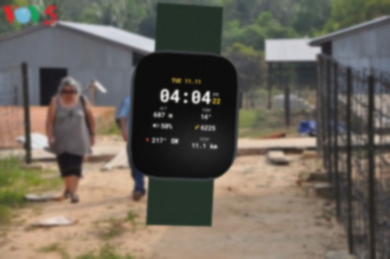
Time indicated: 4h04
